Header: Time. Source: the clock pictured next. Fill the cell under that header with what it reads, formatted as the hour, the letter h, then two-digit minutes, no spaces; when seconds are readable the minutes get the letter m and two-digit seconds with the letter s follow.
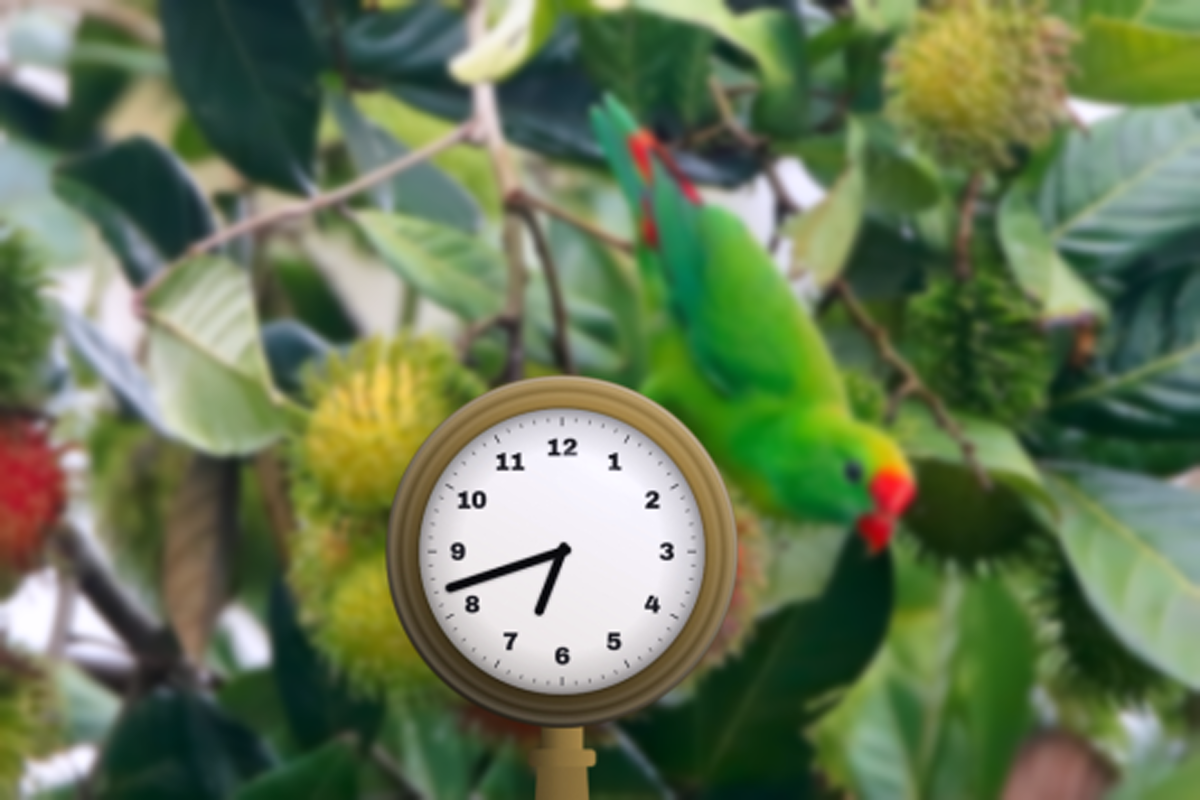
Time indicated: 6h42
